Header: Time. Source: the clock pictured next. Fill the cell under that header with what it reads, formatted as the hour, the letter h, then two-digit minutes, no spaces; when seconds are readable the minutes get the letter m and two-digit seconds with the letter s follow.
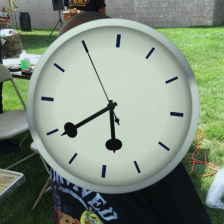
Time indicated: 5h38m55s
